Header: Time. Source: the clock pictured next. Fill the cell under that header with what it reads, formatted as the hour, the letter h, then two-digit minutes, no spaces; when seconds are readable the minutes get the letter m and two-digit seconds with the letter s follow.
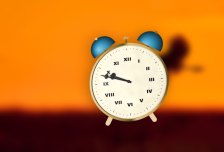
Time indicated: 9h48
